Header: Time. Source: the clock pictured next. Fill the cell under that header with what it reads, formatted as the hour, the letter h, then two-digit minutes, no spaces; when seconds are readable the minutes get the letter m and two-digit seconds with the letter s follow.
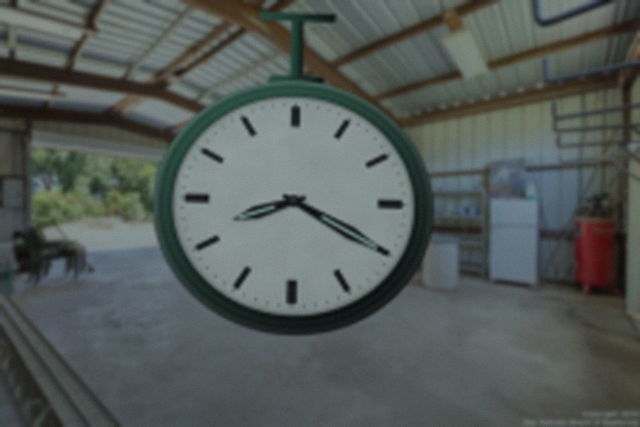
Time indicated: 8h20
